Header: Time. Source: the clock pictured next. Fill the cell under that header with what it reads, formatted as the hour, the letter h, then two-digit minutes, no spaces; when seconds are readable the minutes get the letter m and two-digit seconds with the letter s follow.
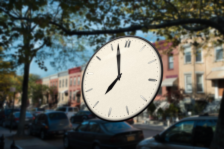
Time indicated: 6h57
